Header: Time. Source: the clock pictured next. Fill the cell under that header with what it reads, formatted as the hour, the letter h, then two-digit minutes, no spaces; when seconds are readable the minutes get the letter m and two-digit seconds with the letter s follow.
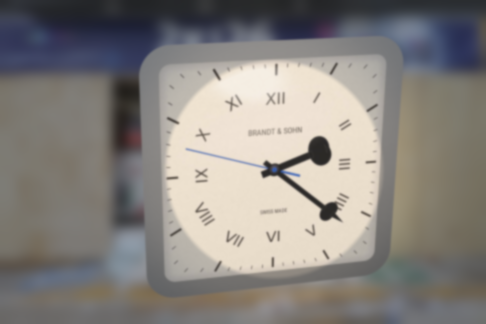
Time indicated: 2h21m48s
